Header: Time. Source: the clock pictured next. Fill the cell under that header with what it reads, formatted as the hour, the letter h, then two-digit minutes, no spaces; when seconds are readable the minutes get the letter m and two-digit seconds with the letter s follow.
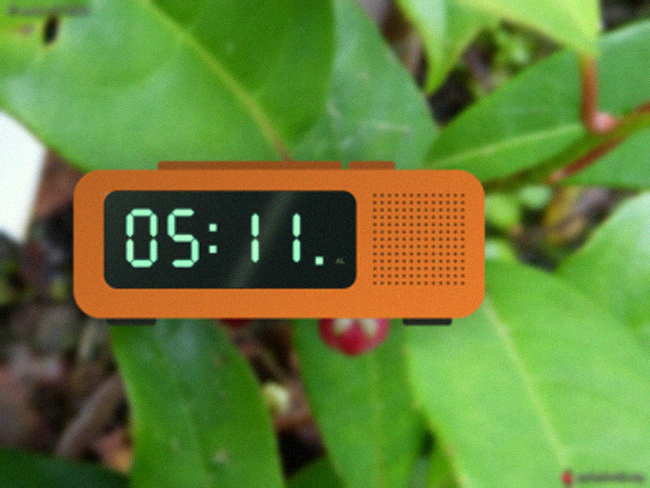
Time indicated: 5h11
